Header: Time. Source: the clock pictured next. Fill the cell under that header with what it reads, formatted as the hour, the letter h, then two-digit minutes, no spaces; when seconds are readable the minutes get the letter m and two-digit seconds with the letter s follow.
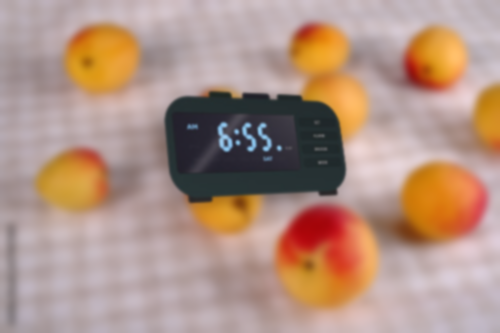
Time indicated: 6h55
